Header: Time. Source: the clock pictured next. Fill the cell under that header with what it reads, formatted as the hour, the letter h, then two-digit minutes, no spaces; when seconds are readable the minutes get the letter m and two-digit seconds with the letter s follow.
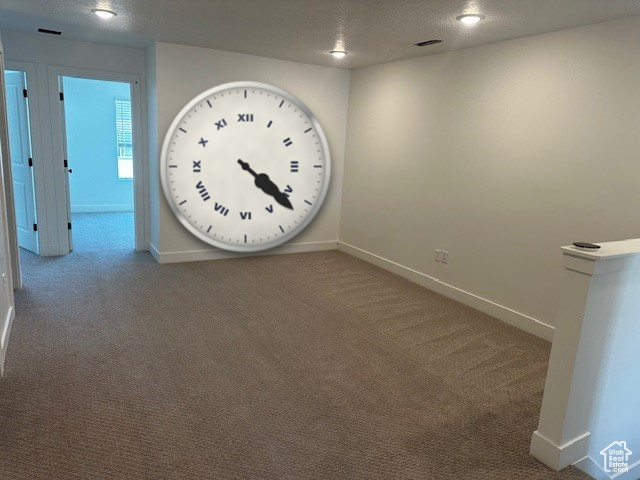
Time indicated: 4h22
